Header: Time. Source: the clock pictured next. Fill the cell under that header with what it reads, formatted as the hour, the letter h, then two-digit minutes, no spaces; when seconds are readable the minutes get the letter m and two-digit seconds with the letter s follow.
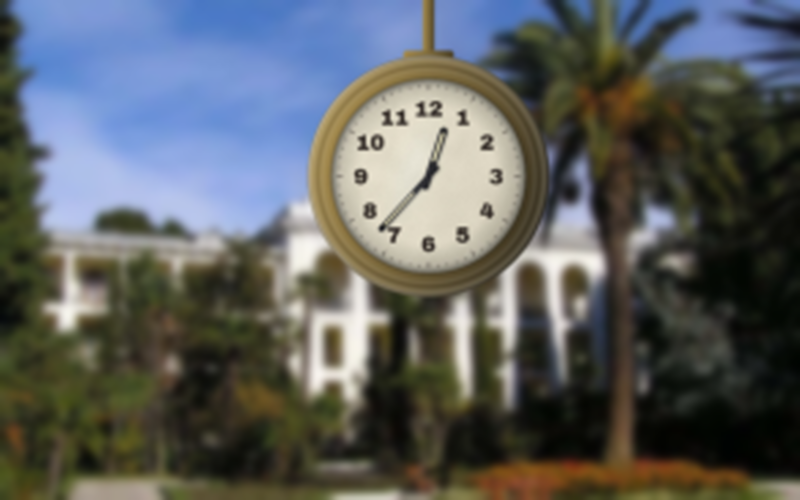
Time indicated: 12h37
